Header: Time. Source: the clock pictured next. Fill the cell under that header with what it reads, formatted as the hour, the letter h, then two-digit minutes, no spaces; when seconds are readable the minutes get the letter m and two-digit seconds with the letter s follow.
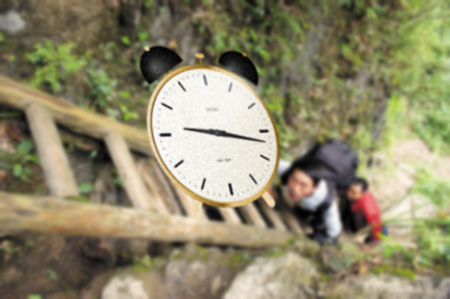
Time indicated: 9h17
